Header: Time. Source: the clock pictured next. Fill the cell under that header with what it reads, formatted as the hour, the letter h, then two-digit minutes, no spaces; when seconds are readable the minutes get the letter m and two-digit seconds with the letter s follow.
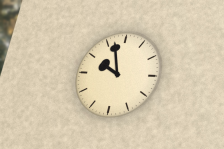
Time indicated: 9h57
